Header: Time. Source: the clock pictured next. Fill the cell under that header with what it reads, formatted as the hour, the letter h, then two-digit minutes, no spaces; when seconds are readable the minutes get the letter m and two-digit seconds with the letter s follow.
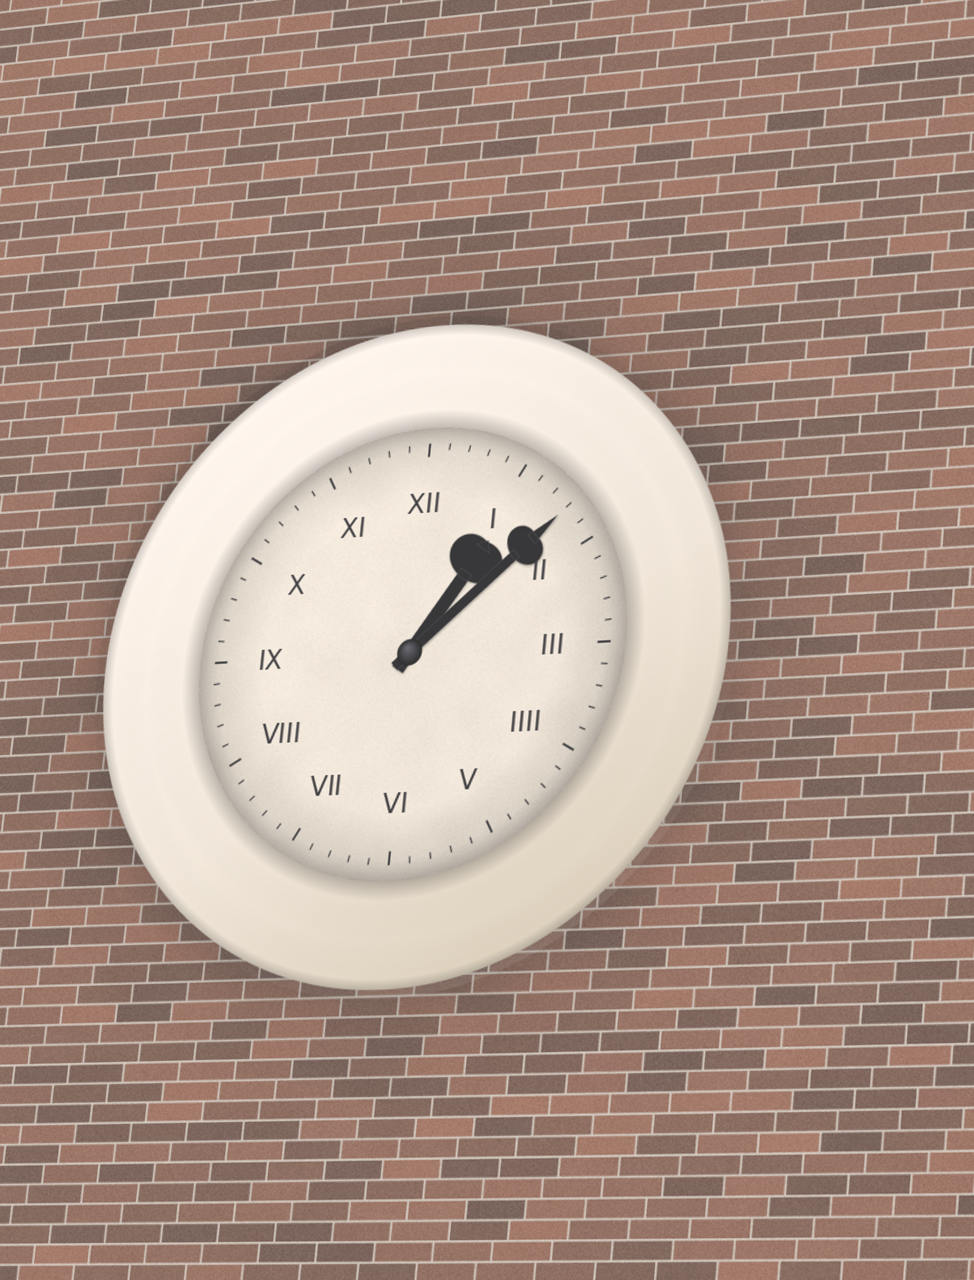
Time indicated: 1h08
